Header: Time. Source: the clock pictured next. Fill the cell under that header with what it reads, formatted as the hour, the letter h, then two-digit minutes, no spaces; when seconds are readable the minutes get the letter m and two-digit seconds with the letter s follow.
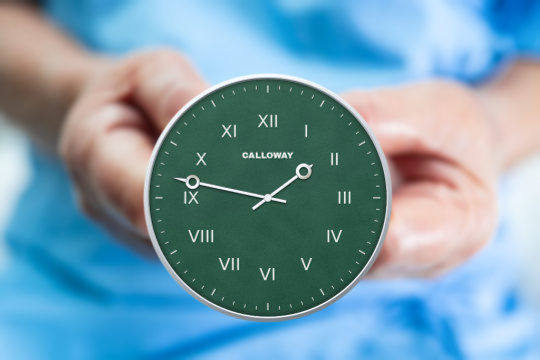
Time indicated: 1h47
